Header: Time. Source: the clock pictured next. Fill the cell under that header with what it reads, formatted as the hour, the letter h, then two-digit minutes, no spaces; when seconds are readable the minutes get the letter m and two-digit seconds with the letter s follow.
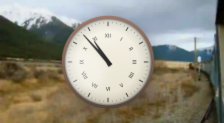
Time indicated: 10h53
